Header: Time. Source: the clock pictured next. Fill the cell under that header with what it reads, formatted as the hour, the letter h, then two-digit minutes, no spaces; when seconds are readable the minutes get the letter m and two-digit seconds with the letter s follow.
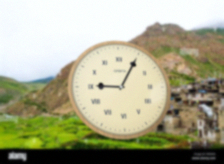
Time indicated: 9h05
